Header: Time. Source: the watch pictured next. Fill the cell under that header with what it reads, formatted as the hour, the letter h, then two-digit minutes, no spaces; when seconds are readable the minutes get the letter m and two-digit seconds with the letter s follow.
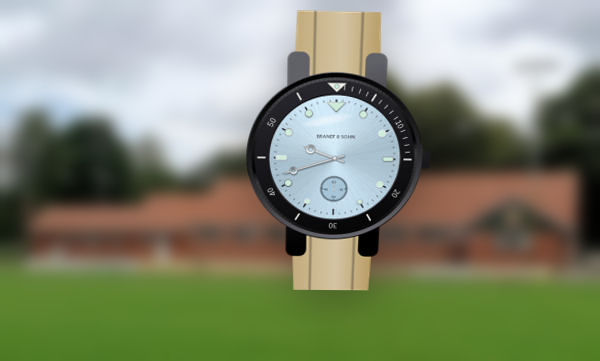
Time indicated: 9h42
